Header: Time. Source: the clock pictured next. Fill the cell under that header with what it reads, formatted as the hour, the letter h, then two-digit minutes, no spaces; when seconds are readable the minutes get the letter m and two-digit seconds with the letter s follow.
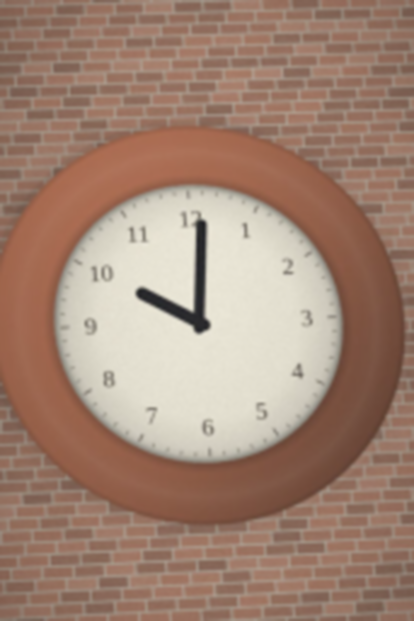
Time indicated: 10h01
